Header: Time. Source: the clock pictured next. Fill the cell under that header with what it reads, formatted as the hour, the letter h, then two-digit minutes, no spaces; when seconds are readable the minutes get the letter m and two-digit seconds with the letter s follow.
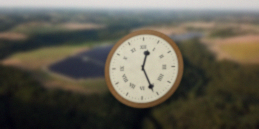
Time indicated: 12h26
